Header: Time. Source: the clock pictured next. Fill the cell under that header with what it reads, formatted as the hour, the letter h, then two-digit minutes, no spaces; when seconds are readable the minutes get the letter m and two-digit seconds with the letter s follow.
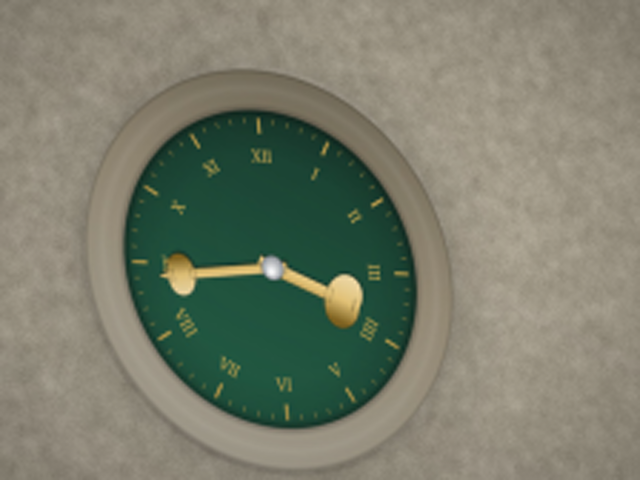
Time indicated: 3h44
